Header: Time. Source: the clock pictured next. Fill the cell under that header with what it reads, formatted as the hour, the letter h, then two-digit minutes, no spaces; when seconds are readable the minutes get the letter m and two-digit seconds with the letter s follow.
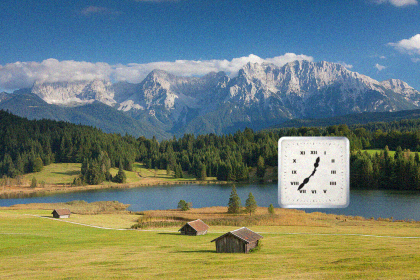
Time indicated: 12h37
